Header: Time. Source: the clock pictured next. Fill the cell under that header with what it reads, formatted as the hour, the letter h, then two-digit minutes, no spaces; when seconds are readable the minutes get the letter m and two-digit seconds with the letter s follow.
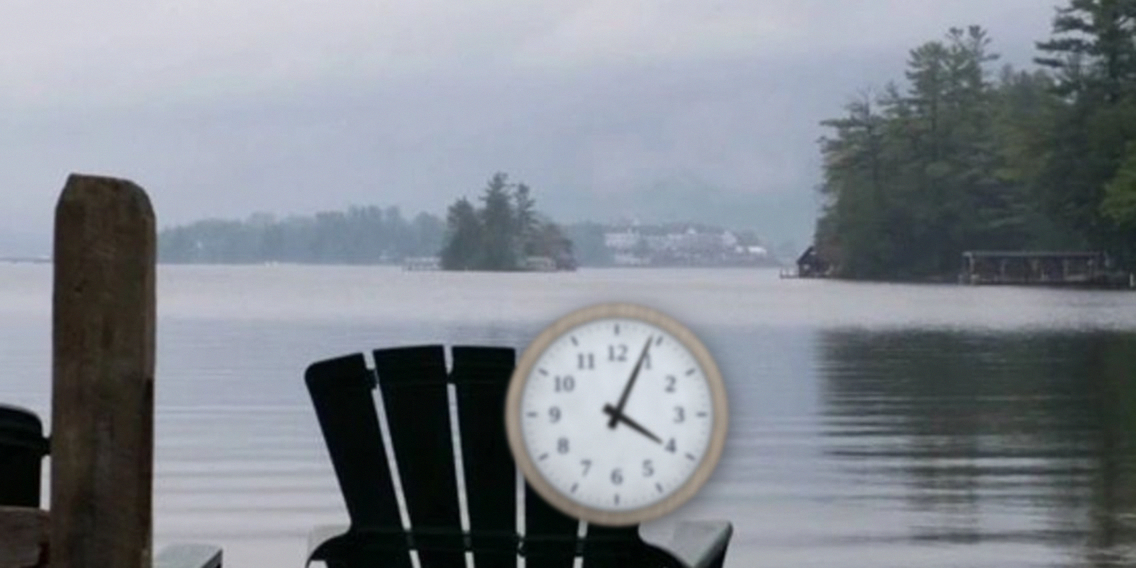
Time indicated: 4h04
